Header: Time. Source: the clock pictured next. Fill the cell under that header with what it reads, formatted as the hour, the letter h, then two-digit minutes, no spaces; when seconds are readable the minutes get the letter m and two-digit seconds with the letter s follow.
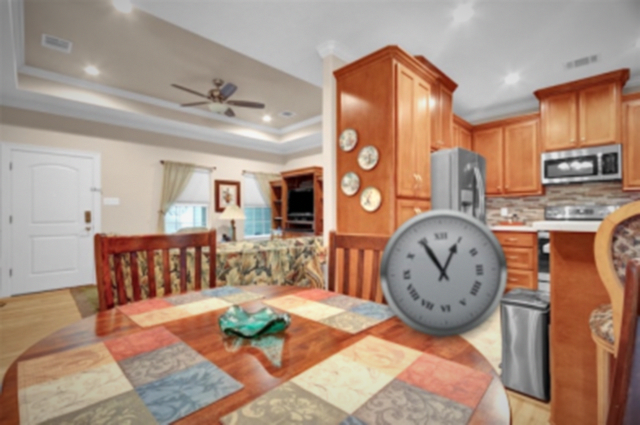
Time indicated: 12h55
